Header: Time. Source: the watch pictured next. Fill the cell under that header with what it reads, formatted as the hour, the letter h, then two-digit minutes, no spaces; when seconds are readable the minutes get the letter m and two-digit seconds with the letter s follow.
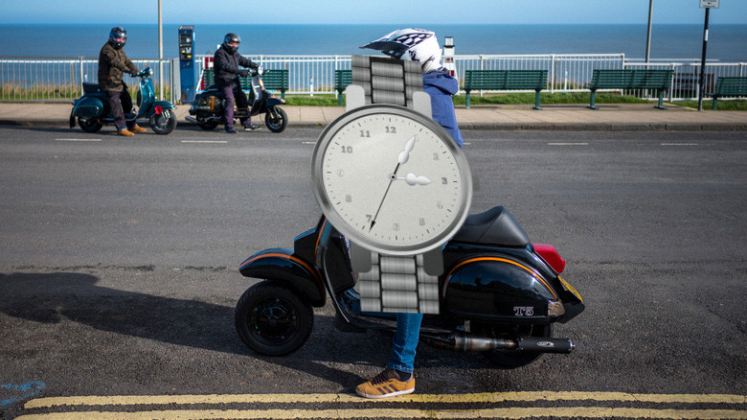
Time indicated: 3h04m34s
